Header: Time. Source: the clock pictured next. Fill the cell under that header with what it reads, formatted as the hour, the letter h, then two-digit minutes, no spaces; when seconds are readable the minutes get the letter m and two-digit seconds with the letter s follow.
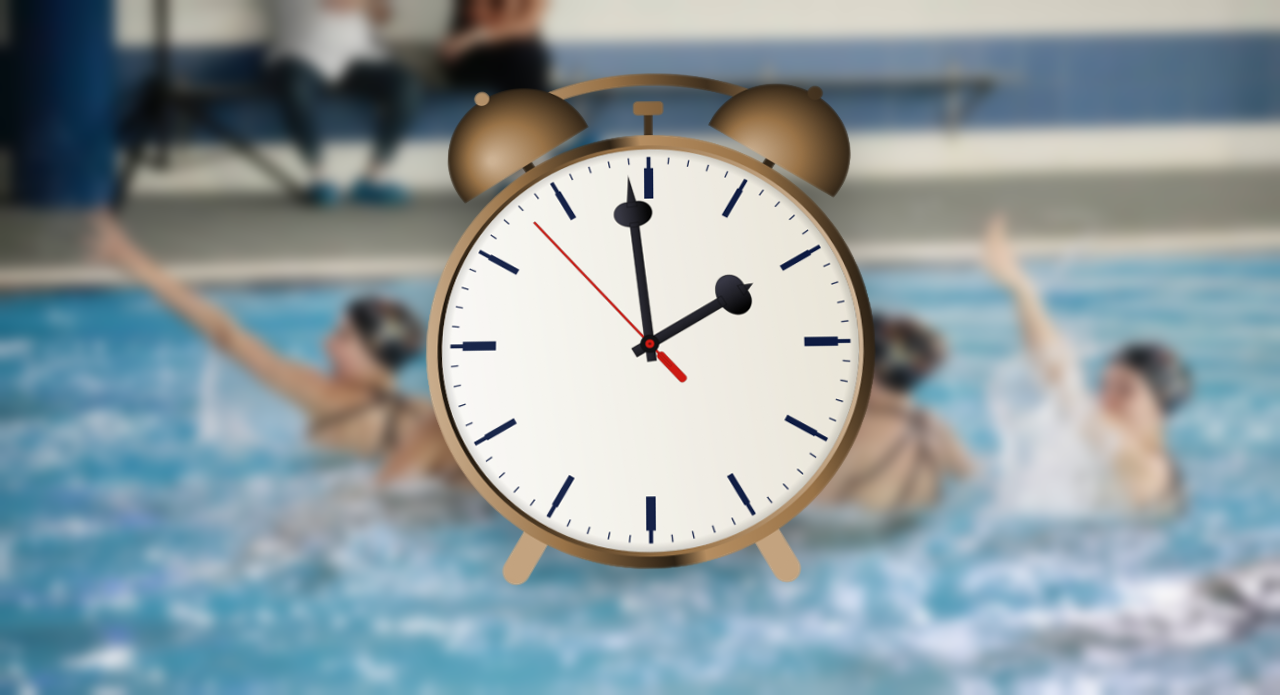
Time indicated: 1h58m53s
